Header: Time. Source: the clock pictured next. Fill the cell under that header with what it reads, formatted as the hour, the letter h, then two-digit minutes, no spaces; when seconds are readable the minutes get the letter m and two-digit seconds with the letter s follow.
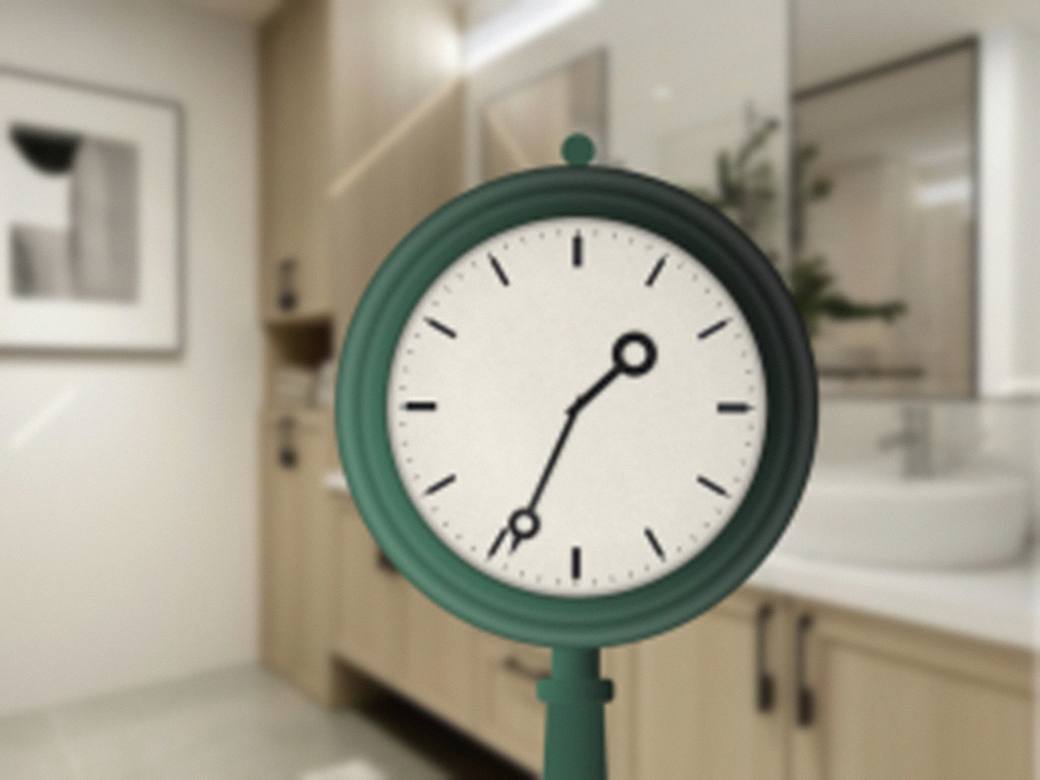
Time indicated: 1h34
